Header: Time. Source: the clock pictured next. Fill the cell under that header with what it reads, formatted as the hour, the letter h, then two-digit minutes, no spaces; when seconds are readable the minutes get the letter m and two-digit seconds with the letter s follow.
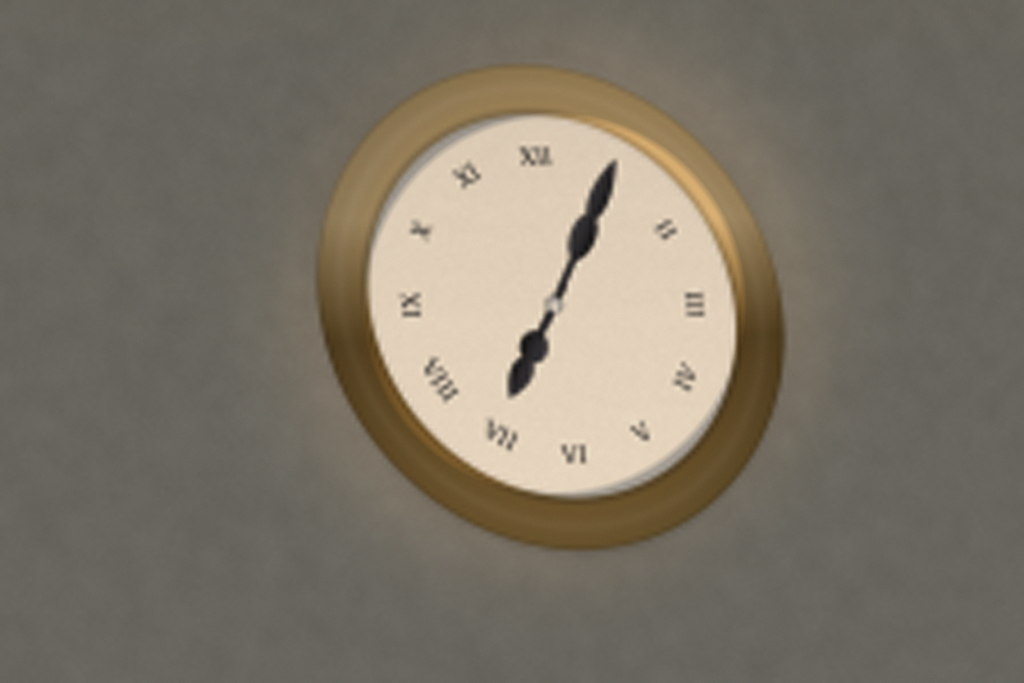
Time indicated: 7h05
